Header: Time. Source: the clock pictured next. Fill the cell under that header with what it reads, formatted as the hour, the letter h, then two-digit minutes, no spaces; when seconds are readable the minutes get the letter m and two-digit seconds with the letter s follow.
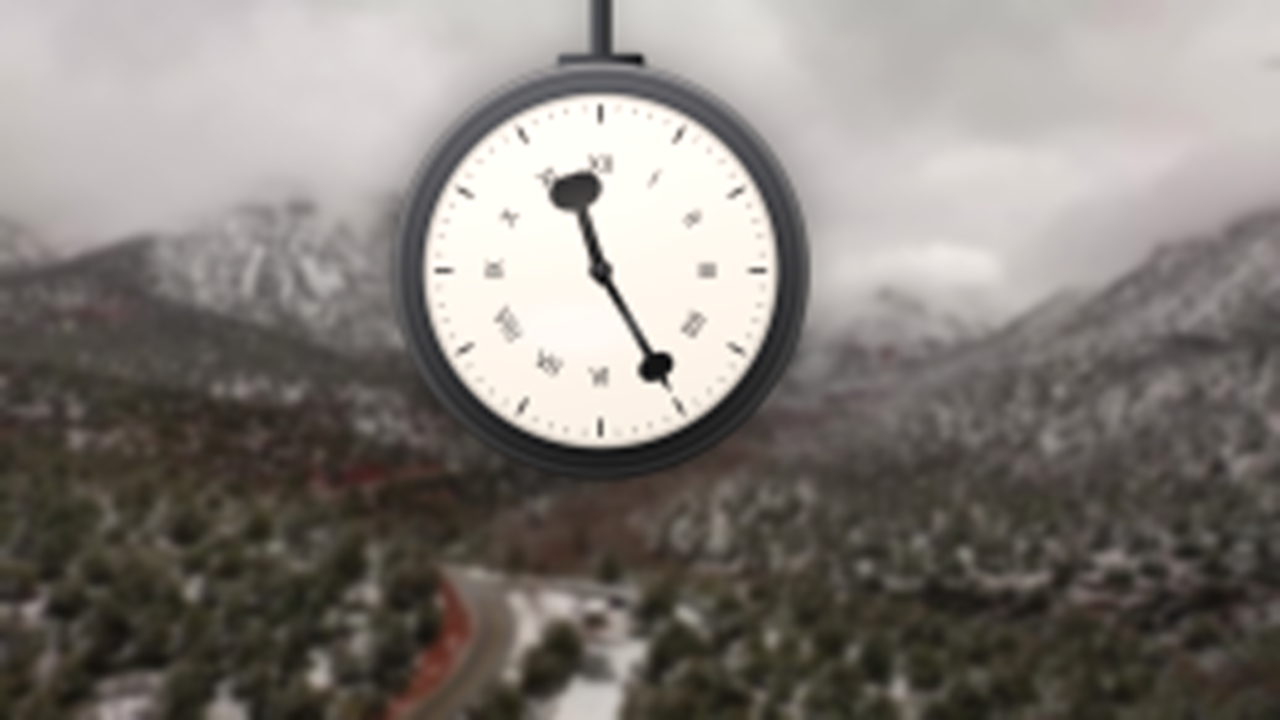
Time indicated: 11h25
